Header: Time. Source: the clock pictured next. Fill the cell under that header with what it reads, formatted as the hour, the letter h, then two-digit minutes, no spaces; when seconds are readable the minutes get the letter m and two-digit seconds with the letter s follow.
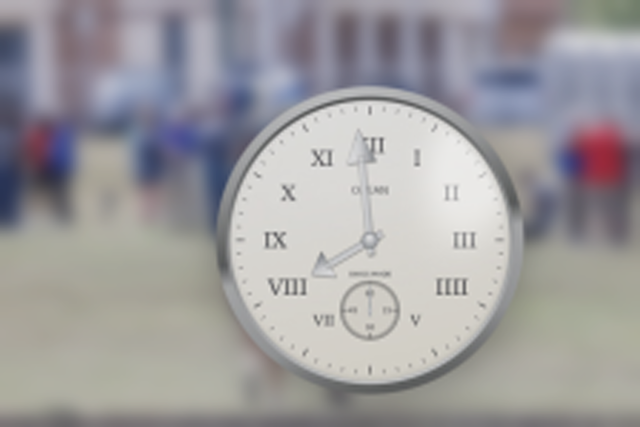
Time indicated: 7h59
